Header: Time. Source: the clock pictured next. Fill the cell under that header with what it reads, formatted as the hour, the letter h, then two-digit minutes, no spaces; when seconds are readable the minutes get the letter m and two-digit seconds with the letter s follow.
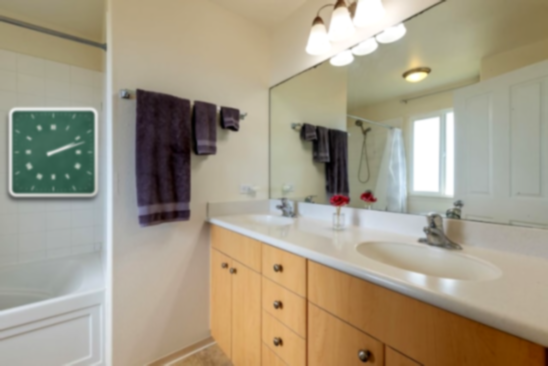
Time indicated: 2h12
